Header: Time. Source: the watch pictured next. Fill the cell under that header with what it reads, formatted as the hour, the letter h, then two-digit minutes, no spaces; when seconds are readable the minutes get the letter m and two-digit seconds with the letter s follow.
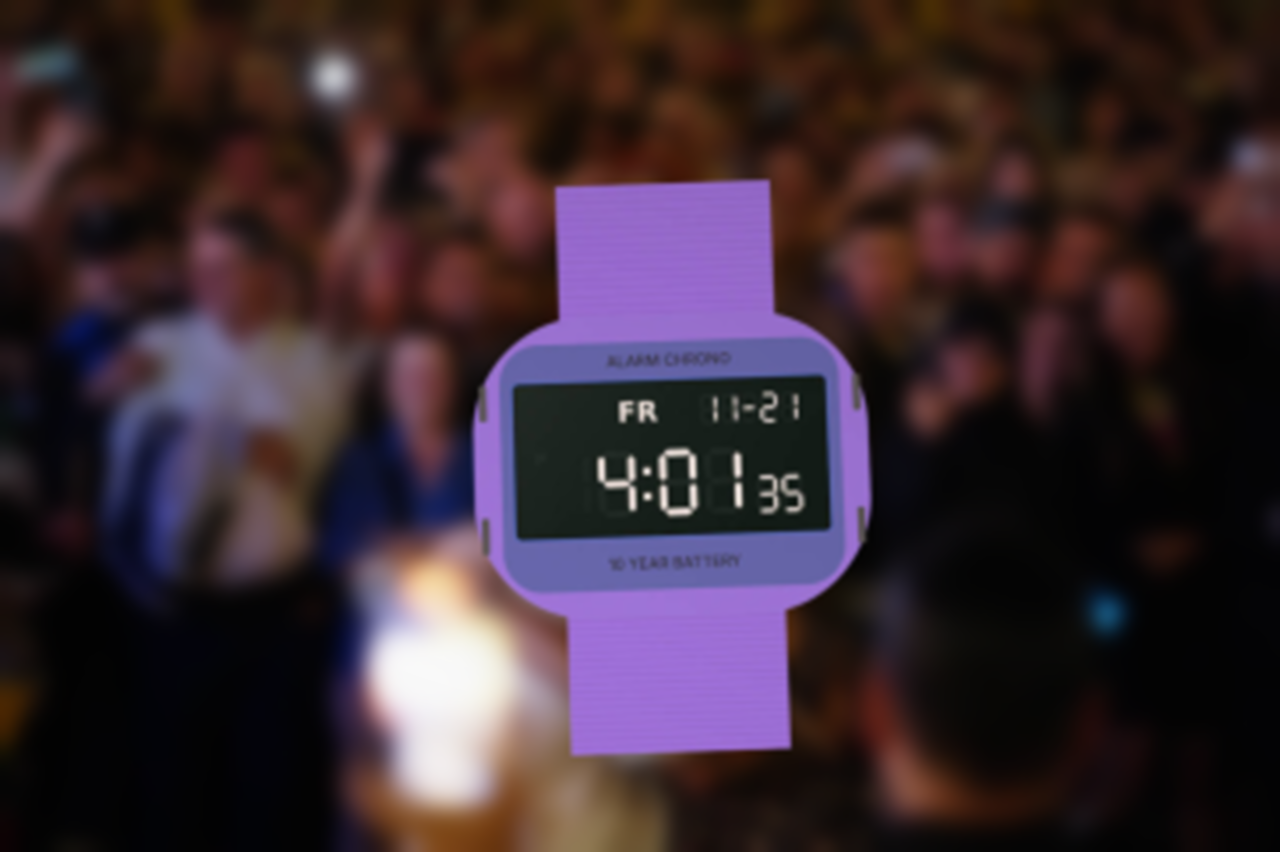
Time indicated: 4h01m35s
